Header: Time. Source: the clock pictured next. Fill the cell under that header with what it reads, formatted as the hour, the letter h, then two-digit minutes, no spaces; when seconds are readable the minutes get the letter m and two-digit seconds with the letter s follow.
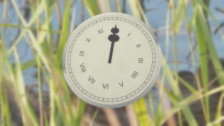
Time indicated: 12h00
